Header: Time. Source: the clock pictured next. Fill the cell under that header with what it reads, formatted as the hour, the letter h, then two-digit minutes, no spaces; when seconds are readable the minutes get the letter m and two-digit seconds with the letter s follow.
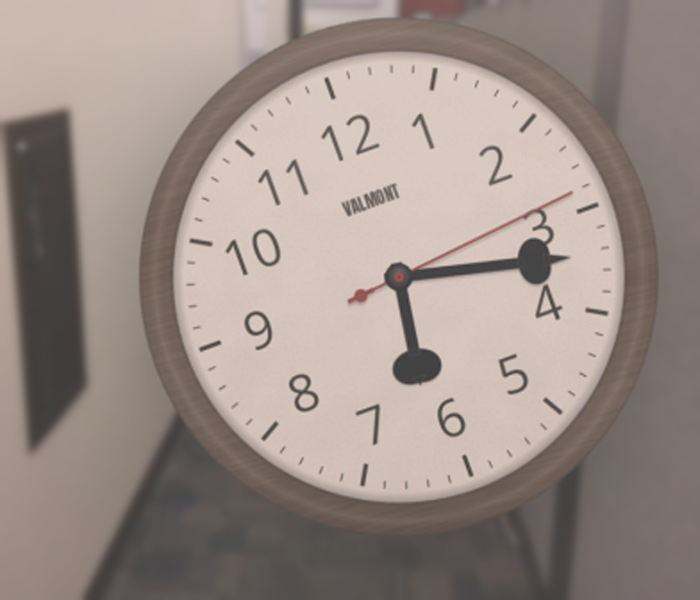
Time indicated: 6h17m14s
